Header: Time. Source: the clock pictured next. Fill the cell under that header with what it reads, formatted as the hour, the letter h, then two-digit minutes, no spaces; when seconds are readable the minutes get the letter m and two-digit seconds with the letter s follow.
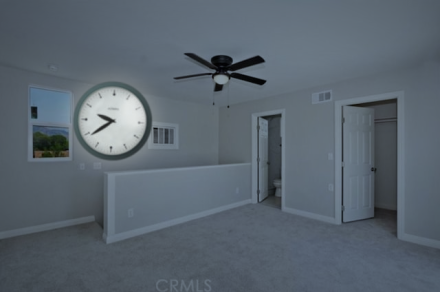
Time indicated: 9h39
